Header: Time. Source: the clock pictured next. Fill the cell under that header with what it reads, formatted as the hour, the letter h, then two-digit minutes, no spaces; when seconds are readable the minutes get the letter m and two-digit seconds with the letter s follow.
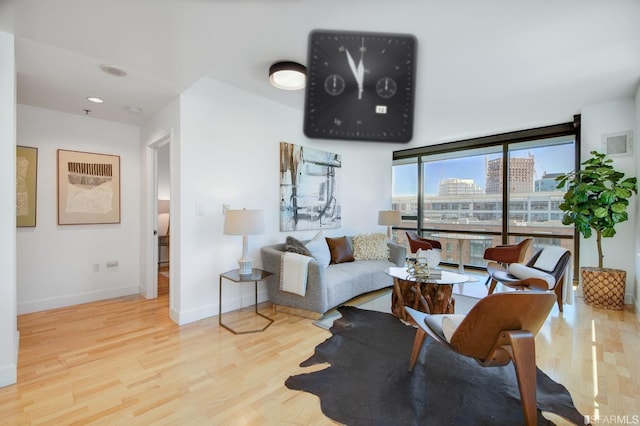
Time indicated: 11h56
